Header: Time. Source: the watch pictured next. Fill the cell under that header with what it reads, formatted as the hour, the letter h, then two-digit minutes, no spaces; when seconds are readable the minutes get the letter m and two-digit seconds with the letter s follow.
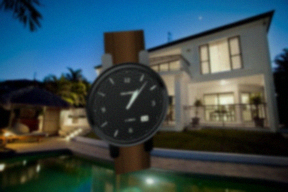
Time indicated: 1h07
